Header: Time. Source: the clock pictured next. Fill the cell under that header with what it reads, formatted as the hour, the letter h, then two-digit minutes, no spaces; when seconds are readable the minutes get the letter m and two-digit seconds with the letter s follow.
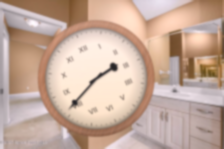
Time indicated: 2h41
